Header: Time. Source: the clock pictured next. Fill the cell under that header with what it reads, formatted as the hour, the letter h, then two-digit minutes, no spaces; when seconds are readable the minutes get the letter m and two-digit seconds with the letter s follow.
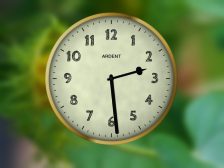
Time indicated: 2h29
